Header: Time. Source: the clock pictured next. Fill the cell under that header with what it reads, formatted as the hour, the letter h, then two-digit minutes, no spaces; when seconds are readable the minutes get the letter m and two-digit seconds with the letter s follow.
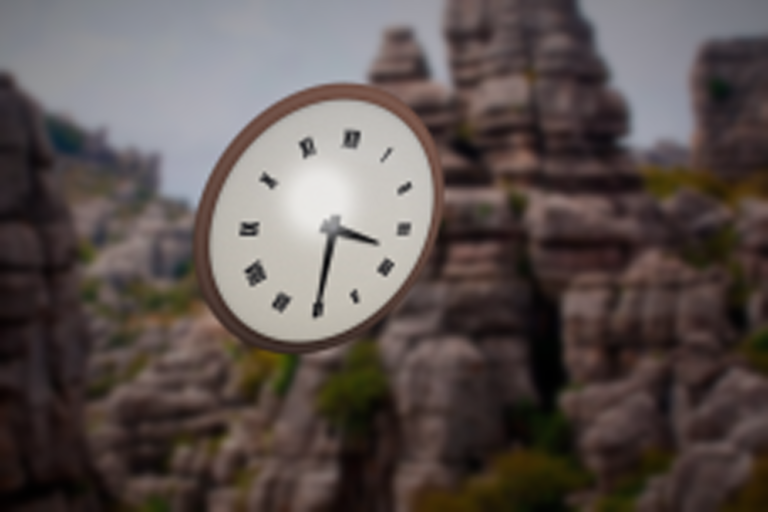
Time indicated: 3h30
